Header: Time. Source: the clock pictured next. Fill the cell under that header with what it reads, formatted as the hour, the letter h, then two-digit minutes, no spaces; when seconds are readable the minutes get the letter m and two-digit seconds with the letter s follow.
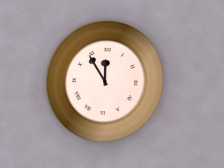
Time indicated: 11h54
